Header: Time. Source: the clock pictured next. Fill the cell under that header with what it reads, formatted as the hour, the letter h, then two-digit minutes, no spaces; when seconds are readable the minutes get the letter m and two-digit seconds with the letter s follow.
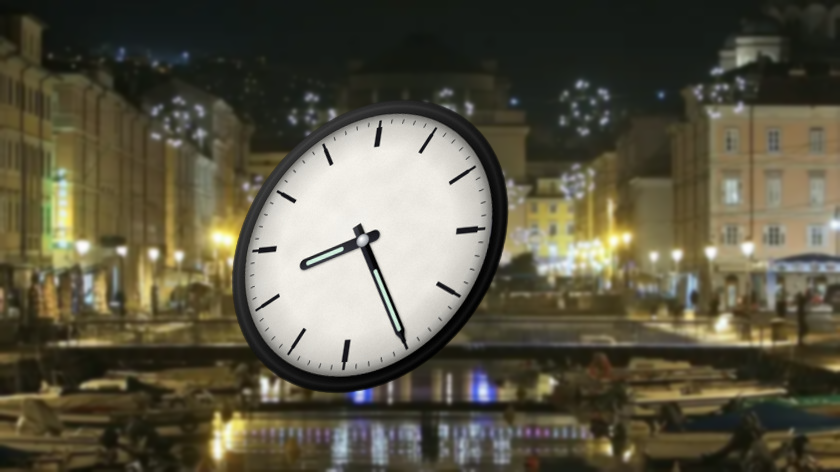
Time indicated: 8h25
